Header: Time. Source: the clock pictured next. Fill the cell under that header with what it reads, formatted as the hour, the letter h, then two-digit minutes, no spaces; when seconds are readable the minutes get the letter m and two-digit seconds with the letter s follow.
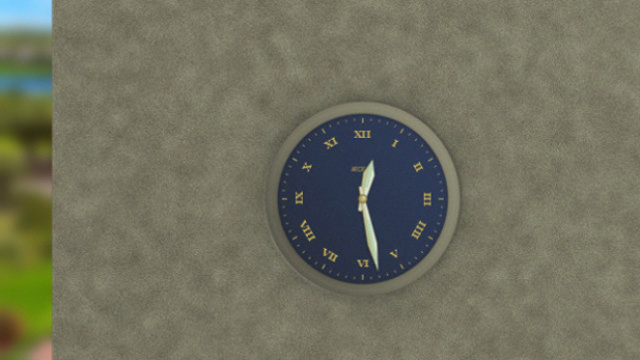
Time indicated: 12h28
